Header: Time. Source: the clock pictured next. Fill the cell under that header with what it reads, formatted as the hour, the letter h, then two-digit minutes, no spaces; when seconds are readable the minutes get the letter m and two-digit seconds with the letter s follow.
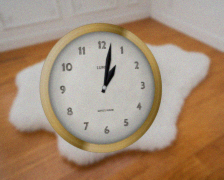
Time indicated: 1h02
